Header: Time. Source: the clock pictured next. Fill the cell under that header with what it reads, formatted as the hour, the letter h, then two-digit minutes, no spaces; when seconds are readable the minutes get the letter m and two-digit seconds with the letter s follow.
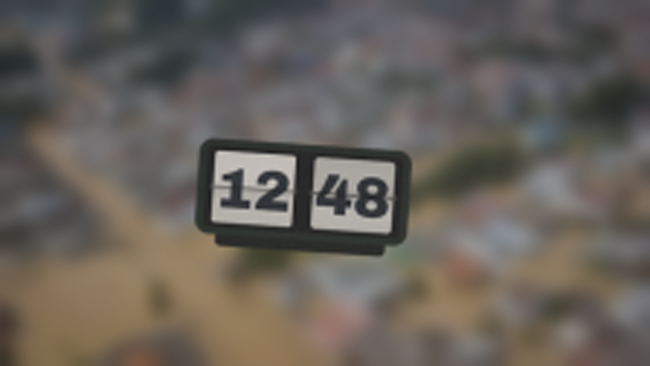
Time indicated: 12h48
